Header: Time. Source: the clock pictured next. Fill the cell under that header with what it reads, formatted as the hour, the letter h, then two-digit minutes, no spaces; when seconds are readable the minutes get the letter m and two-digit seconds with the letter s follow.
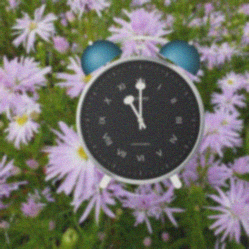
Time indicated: 11h00
